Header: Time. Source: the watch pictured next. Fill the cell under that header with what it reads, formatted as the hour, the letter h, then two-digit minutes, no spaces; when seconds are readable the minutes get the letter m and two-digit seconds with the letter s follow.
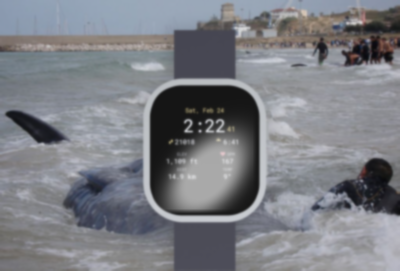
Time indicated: 2h22
